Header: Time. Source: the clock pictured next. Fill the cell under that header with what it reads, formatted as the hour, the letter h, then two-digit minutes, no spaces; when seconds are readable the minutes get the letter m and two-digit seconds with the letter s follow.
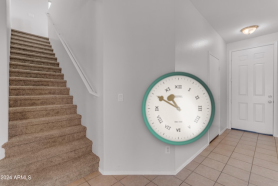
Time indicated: 10h50
